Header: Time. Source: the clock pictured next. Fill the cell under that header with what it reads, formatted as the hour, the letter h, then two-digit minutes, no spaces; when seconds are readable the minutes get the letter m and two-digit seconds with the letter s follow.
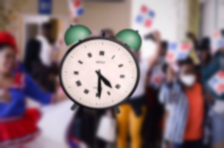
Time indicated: 4h29
